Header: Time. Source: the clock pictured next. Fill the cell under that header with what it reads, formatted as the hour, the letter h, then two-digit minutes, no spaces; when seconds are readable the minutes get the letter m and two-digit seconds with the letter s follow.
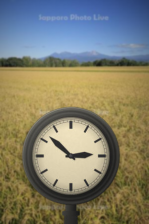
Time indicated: 2h52
